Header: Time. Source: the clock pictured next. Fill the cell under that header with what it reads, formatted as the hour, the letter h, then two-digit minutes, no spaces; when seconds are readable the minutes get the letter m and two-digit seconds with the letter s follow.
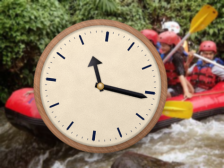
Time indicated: 11h16
